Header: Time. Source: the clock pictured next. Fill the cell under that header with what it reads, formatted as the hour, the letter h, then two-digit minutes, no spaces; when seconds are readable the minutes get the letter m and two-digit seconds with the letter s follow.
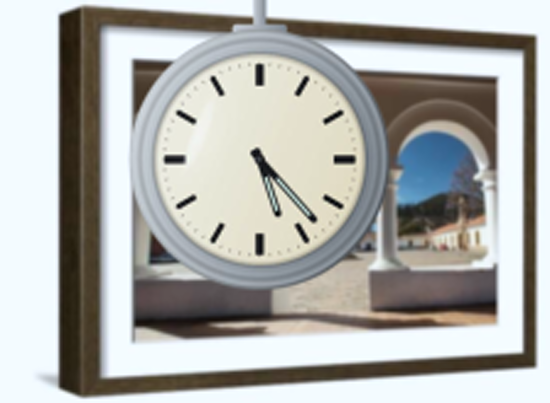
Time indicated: 5h23
